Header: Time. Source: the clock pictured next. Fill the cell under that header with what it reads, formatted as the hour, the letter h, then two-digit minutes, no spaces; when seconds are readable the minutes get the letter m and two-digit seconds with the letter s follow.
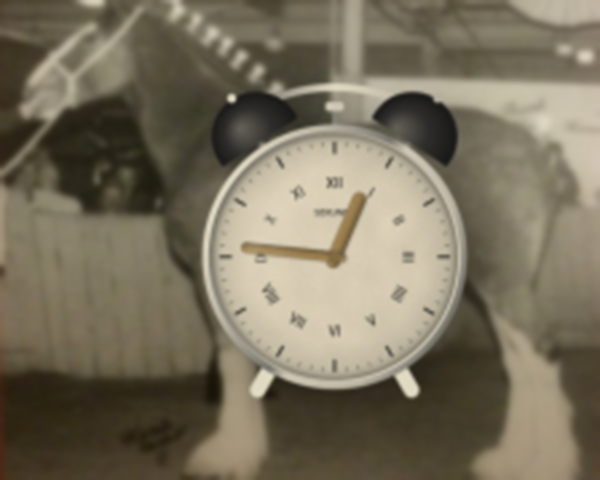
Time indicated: 12h46
